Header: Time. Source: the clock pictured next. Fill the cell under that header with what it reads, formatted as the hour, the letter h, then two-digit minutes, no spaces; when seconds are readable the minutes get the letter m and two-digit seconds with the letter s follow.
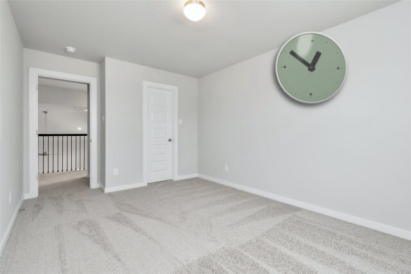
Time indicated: 12h51
